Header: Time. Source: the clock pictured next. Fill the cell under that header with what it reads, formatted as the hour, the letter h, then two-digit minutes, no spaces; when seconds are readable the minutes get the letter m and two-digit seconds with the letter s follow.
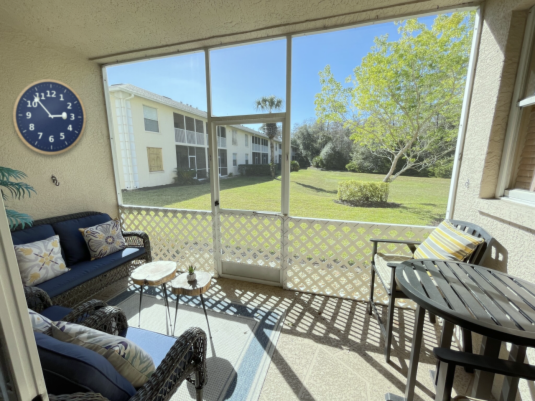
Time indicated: 2h53
